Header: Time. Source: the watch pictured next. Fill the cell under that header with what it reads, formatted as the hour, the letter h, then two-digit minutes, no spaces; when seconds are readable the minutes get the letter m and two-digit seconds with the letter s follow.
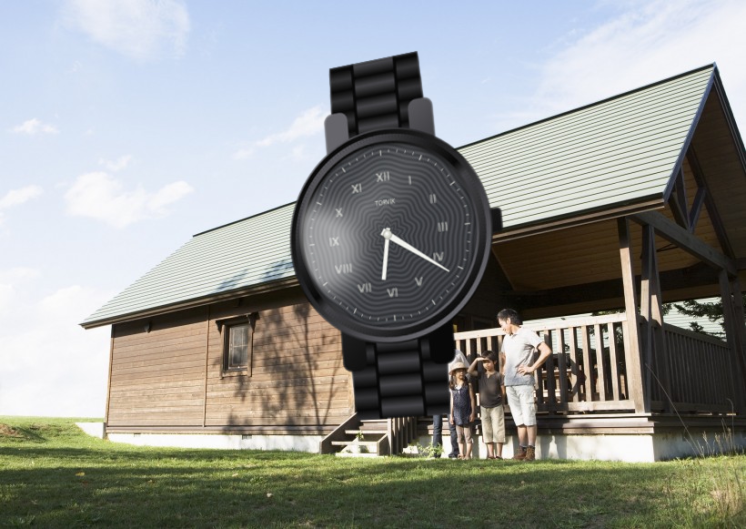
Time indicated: 6h21
